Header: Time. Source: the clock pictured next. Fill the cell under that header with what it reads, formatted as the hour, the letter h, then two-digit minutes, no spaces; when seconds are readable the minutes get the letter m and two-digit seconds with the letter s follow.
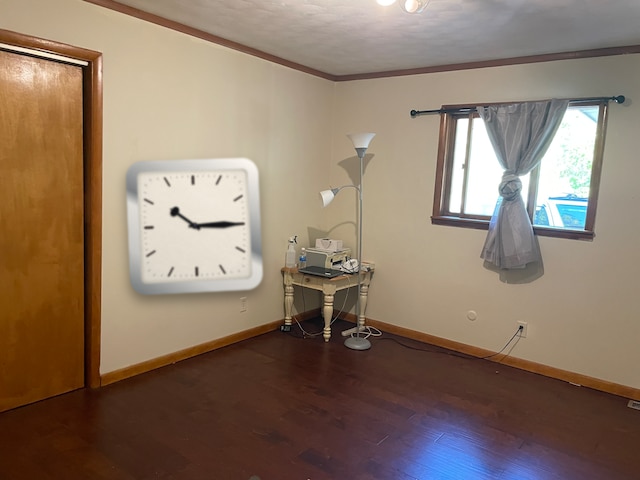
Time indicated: 10h15
